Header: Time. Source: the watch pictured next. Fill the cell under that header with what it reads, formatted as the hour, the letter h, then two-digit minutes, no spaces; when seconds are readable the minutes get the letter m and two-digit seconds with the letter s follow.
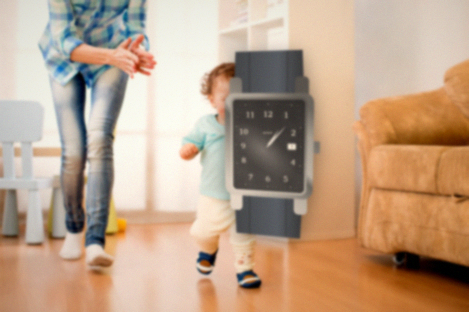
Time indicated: 1h07
